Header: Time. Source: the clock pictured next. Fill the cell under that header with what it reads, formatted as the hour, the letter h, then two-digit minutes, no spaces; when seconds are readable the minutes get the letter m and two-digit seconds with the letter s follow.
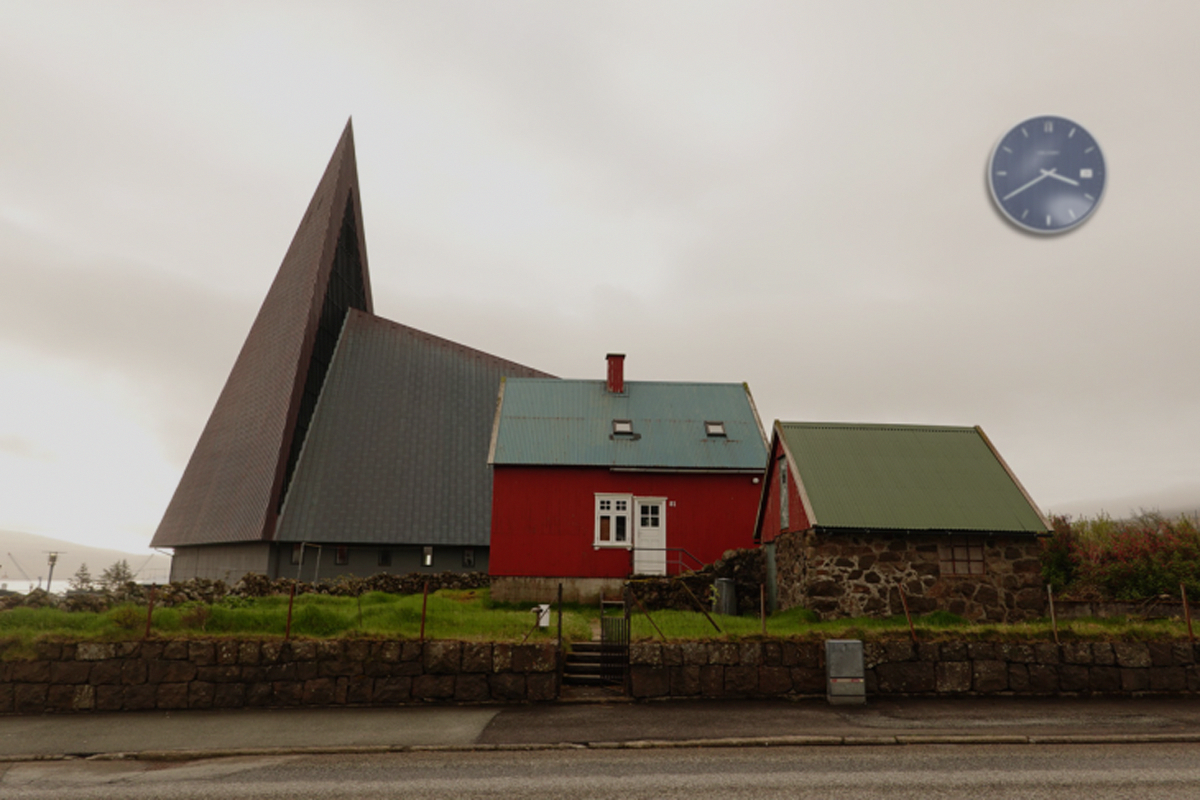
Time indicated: 3h40
